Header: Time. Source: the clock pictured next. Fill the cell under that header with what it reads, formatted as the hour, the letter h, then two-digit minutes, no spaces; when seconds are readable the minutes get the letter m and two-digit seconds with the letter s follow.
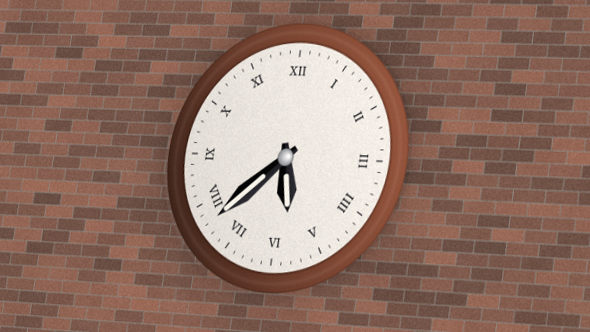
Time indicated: 5h38
